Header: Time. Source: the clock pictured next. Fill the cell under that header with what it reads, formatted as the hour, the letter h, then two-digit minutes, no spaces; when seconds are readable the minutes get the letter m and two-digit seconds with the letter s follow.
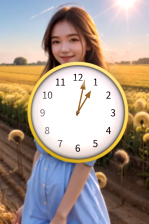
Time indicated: 1h02
